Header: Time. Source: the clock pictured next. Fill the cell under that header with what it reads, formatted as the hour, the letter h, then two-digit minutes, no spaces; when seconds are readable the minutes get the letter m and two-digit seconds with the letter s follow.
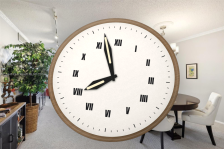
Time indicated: 7h57
